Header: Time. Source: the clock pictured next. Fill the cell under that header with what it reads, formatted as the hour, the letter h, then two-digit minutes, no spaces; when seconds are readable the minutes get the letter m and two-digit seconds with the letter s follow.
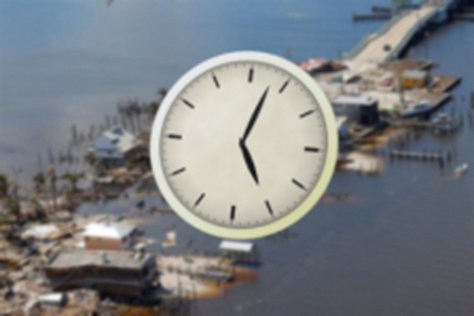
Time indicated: 5h03
